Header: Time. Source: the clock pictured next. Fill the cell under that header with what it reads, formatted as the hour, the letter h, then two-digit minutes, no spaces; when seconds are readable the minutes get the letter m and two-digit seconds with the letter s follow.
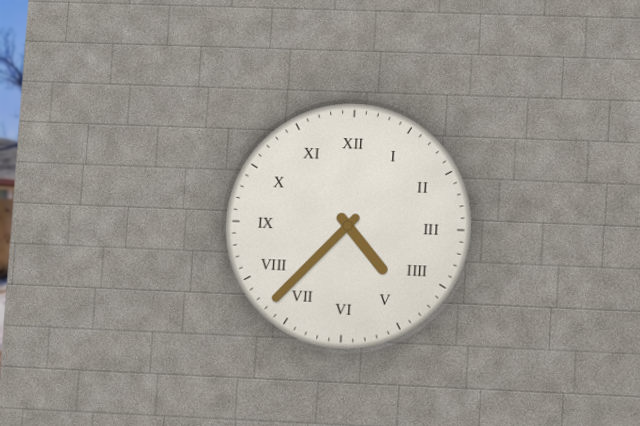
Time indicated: 4h37
